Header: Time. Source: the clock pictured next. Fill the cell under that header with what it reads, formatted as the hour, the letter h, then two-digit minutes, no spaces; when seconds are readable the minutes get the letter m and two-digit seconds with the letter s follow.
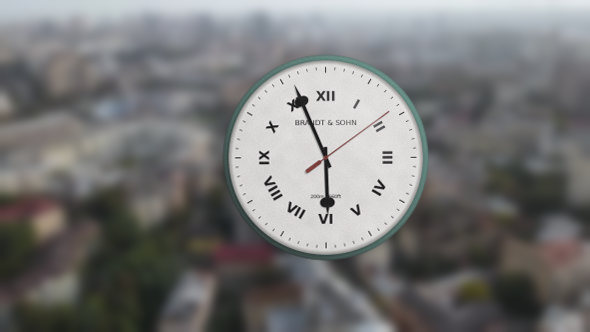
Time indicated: 5h56m09s
